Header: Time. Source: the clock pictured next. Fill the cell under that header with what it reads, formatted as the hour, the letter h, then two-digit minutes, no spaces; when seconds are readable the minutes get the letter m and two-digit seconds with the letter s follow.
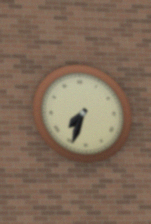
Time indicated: 7h34
